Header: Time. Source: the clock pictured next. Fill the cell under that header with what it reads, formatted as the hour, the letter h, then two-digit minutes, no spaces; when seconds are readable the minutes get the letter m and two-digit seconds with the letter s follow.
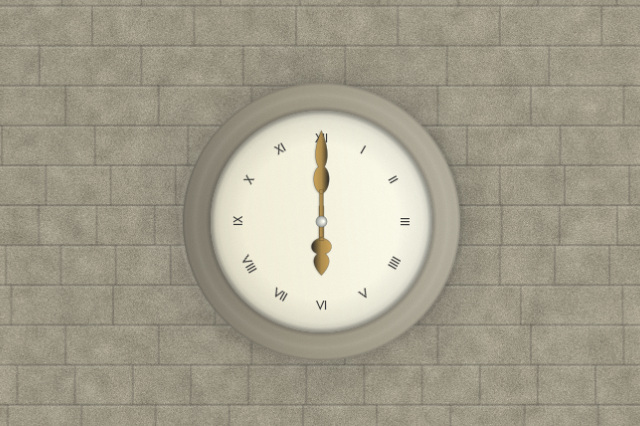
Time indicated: 6h00
